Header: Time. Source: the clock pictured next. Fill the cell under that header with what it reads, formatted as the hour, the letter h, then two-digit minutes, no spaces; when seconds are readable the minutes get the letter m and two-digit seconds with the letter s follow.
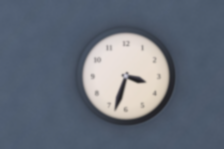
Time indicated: 3h33
